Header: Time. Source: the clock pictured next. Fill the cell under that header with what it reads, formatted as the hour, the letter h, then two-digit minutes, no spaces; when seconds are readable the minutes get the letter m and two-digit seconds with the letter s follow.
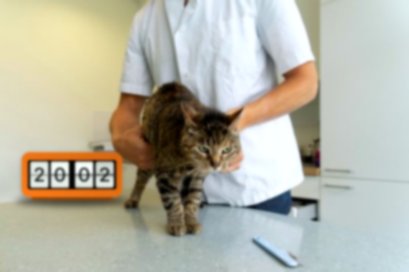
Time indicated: 20h02
